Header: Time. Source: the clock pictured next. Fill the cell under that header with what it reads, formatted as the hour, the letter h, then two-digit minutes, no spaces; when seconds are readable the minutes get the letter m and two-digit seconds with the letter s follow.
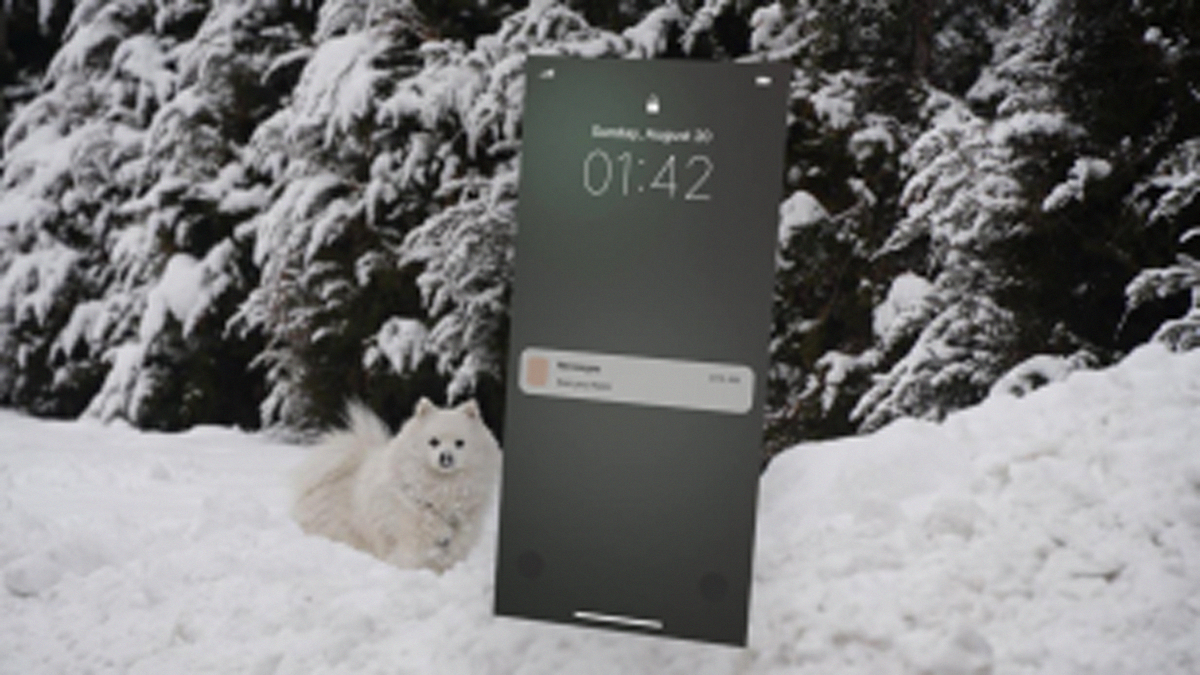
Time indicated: 1h42
